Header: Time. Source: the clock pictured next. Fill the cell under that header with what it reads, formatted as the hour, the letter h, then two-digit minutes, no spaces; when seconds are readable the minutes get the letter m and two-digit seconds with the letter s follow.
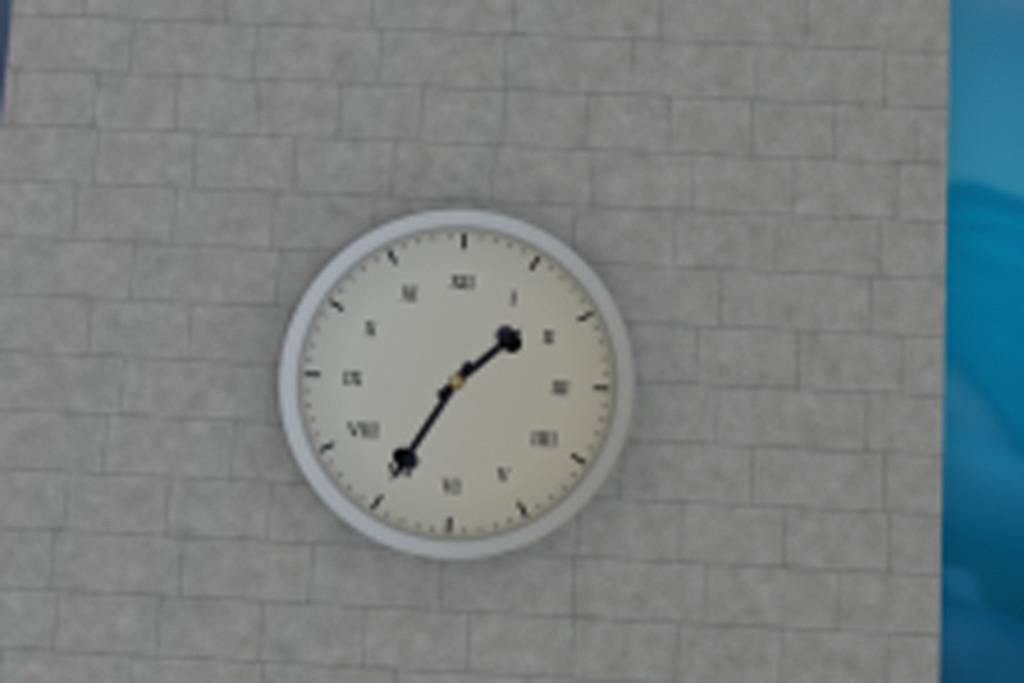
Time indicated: 1h35
